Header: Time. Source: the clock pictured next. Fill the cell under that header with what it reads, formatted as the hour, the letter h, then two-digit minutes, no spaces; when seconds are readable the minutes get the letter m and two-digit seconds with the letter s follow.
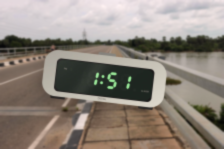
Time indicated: 1h51
